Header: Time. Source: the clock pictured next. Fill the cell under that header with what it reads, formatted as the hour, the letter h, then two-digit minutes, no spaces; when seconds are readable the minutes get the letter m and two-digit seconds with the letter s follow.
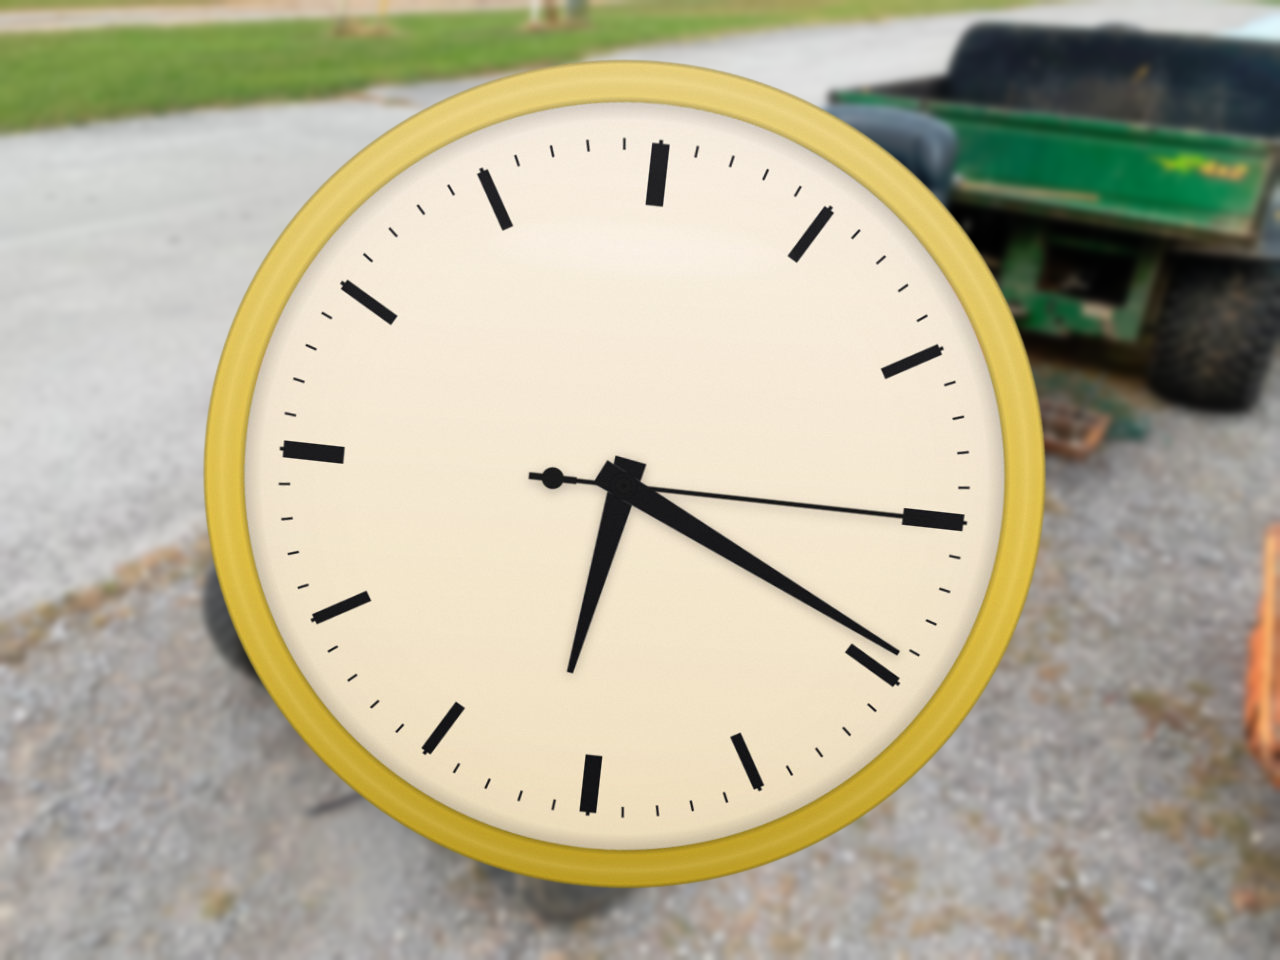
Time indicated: 6h19m15s
